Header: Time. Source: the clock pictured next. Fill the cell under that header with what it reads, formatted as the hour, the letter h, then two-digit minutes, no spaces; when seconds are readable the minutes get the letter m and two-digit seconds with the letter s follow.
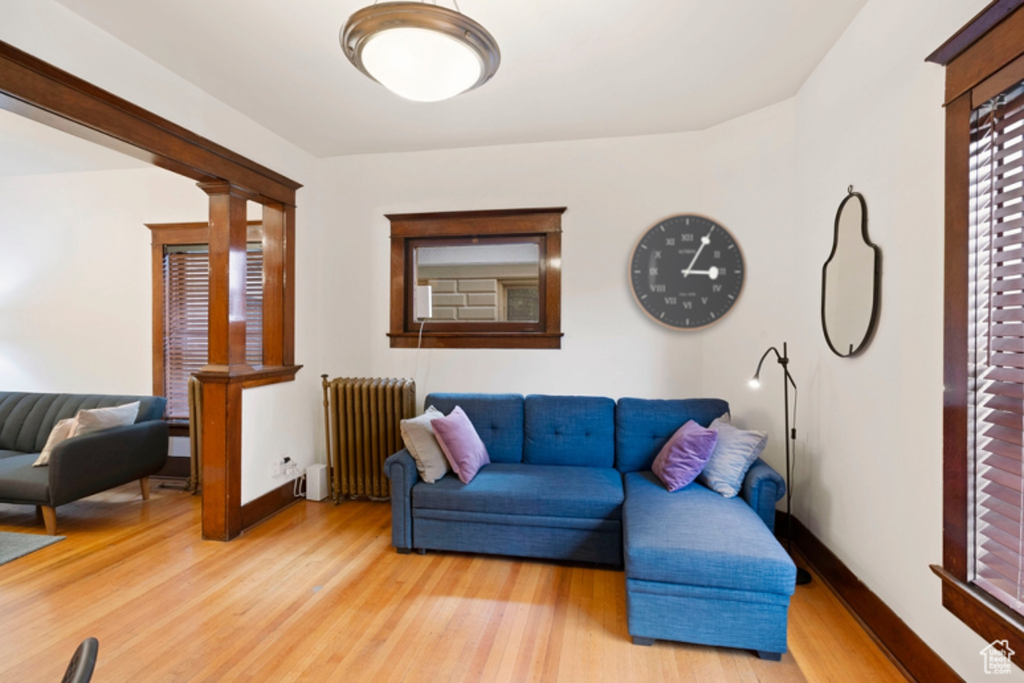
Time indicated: 3h05
